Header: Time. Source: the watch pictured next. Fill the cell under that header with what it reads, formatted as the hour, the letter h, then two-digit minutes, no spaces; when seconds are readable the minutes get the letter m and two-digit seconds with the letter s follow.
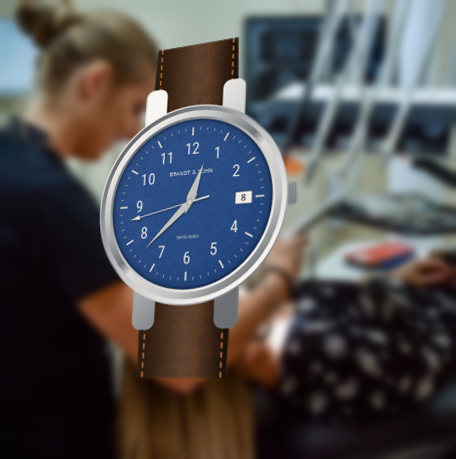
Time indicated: 12h37m43s
